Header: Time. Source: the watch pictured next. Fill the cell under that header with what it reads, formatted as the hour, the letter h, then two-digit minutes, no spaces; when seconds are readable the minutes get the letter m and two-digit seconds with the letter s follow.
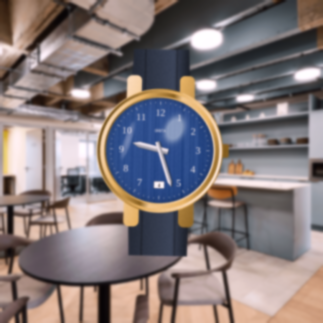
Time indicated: 9h27
